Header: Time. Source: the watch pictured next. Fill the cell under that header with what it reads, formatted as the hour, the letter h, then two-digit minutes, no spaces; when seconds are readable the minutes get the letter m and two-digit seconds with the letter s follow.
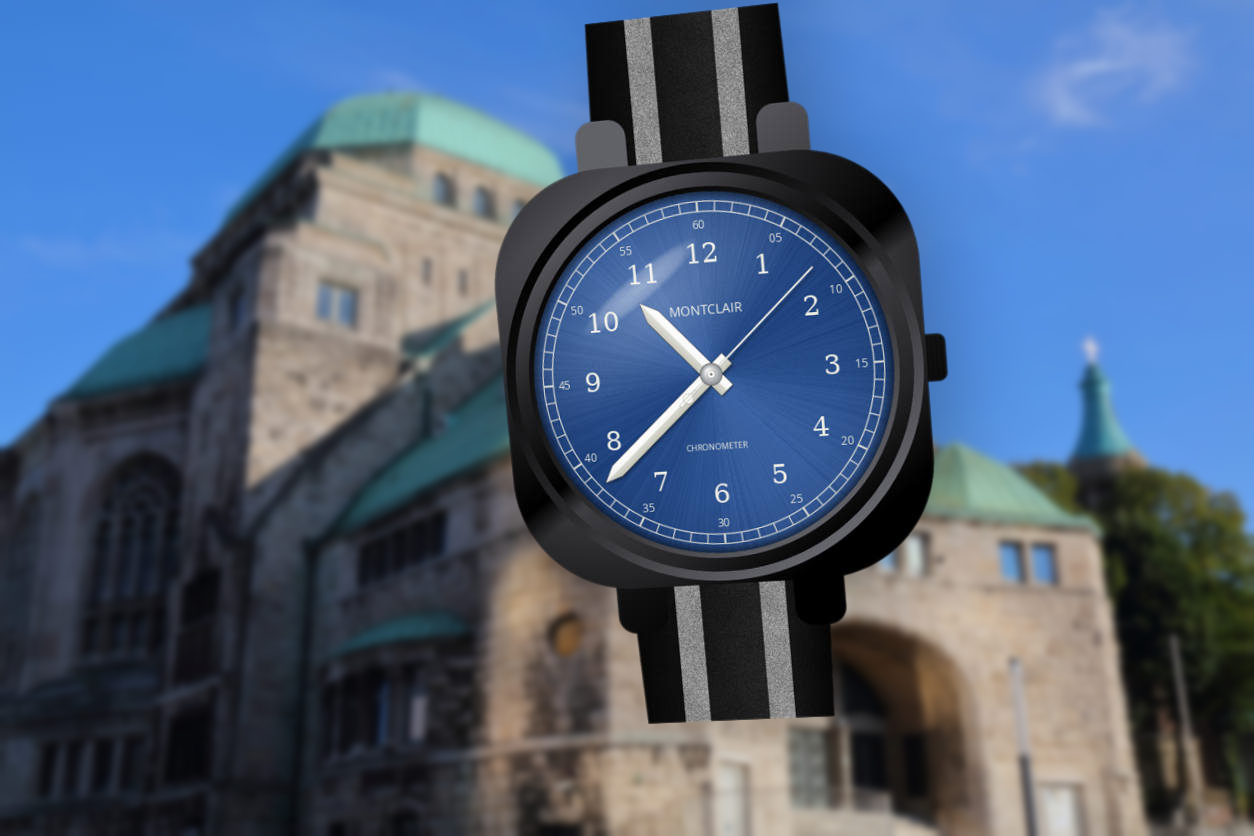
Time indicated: 10h38m08s
